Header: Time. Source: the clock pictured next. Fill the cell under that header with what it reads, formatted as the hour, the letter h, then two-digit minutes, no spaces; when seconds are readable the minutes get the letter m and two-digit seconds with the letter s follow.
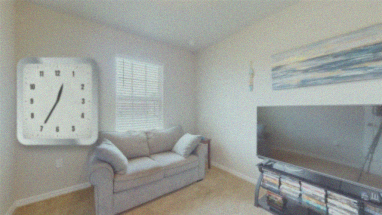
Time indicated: 12h35
